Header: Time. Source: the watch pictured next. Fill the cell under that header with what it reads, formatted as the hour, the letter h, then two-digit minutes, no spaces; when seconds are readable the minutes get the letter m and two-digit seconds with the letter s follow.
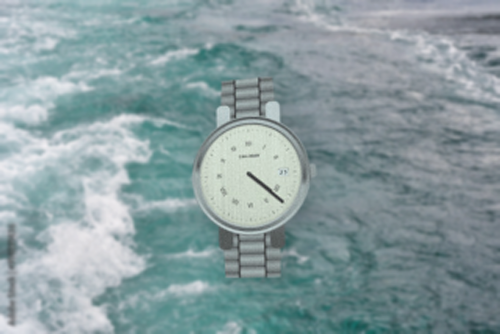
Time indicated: 4h22
